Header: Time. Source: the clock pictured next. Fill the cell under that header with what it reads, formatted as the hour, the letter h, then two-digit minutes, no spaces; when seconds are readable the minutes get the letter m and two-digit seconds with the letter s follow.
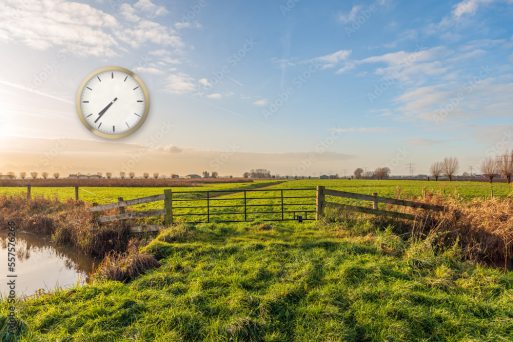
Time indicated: 7h37
